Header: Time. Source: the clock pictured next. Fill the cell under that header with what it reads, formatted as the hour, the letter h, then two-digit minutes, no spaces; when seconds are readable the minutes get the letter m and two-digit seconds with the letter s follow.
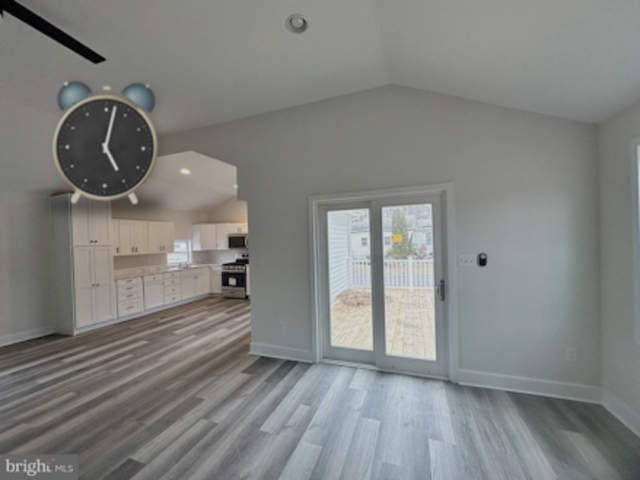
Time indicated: 5h02
